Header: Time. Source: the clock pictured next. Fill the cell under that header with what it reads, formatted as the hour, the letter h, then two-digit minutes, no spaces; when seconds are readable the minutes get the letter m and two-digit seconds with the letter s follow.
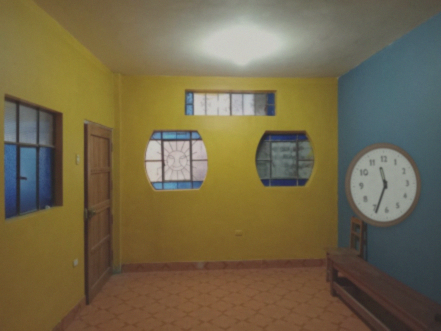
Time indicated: 11h34
